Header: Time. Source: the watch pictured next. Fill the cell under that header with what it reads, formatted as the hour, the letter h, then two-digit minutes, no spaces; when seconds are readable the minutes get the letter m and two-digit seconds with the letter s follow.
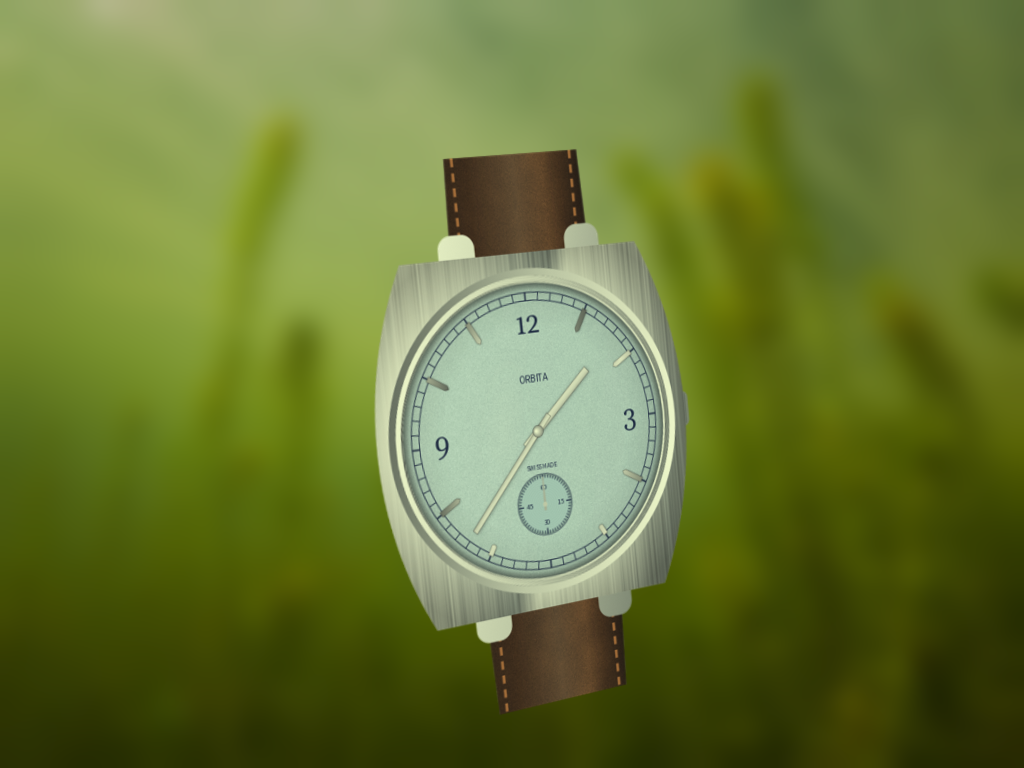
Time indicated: 1h37
